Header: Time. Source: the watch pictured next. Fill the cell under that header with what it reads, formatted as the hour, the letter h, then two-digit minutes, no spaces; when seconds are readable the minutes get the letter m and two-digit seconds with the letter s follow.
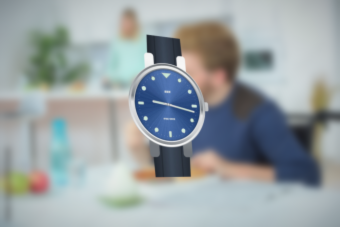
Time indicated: 9h17
